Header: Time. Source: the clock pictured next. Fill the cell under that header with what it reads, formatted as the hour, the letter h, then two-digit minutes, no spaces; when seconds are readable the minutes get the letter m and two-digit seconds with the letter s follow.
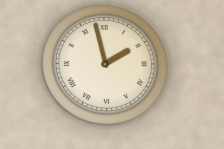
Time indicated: 1h58
